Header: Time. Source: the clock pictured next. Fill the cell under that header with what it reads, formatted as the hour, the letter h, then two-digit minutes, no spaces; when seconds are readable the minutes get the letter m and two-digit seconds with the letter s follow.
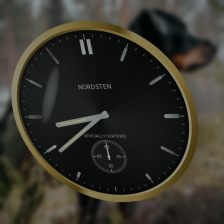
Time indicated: 8h39
